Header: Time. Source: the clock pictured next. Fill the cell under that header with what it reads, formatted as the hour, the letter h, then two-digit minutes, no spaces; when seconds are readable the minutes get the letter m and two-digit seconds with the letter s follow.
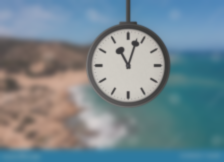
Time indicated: 11h03
